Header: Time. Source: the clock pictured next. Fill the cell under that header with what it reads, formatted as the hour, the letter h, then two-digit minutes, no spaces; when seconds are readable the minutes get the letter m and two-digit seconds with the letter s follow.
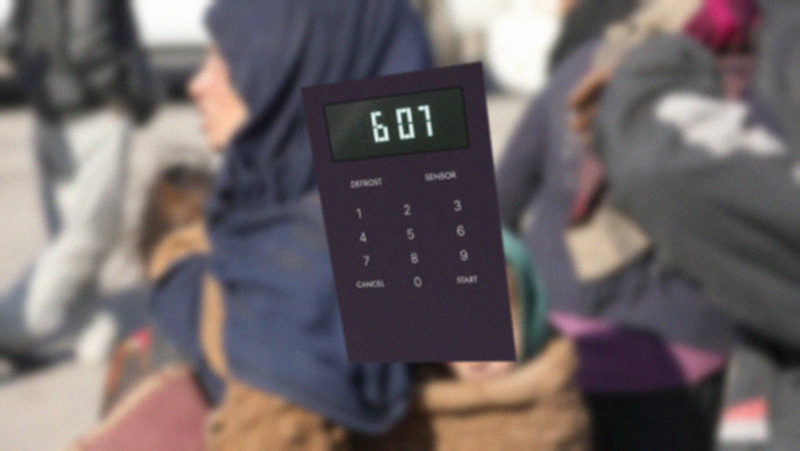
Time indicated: 6h07
